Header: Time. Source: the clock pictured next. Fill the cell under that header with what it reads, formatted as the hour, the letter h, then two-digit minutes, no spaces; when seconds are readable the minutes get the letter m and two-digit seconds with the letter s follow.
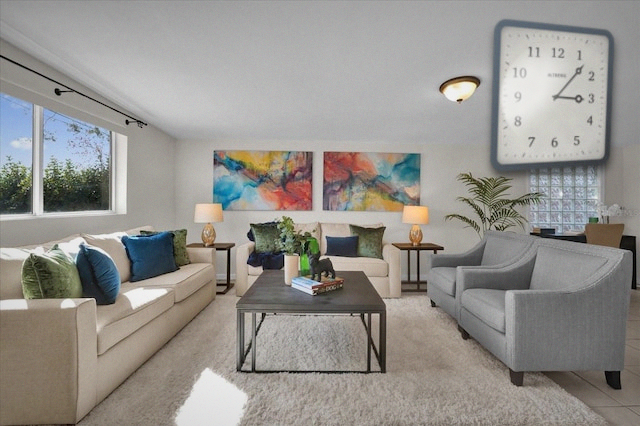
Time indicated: 3h07
